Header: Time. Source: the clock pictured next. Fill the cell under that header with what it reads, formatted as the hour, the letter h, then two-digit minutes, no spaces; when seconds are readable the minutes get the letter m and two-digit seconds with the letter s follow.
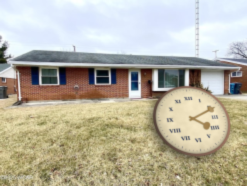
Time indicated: 4h11
